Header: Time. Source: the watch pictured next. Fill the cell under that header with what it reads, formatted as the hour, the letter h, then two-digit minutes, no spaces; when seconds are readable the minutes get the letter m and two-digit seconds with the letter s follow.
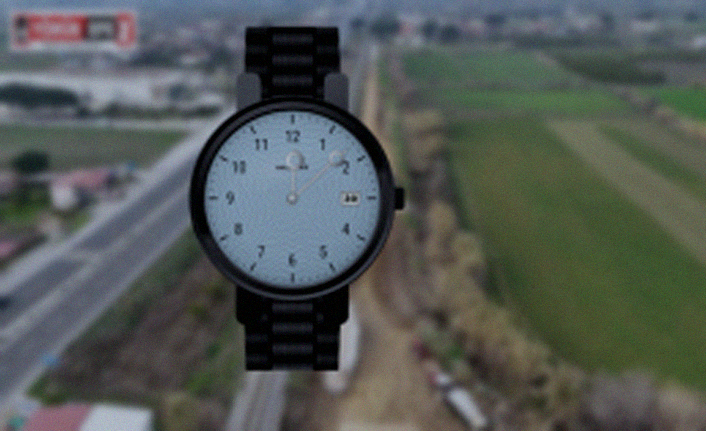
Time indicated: 12h08
